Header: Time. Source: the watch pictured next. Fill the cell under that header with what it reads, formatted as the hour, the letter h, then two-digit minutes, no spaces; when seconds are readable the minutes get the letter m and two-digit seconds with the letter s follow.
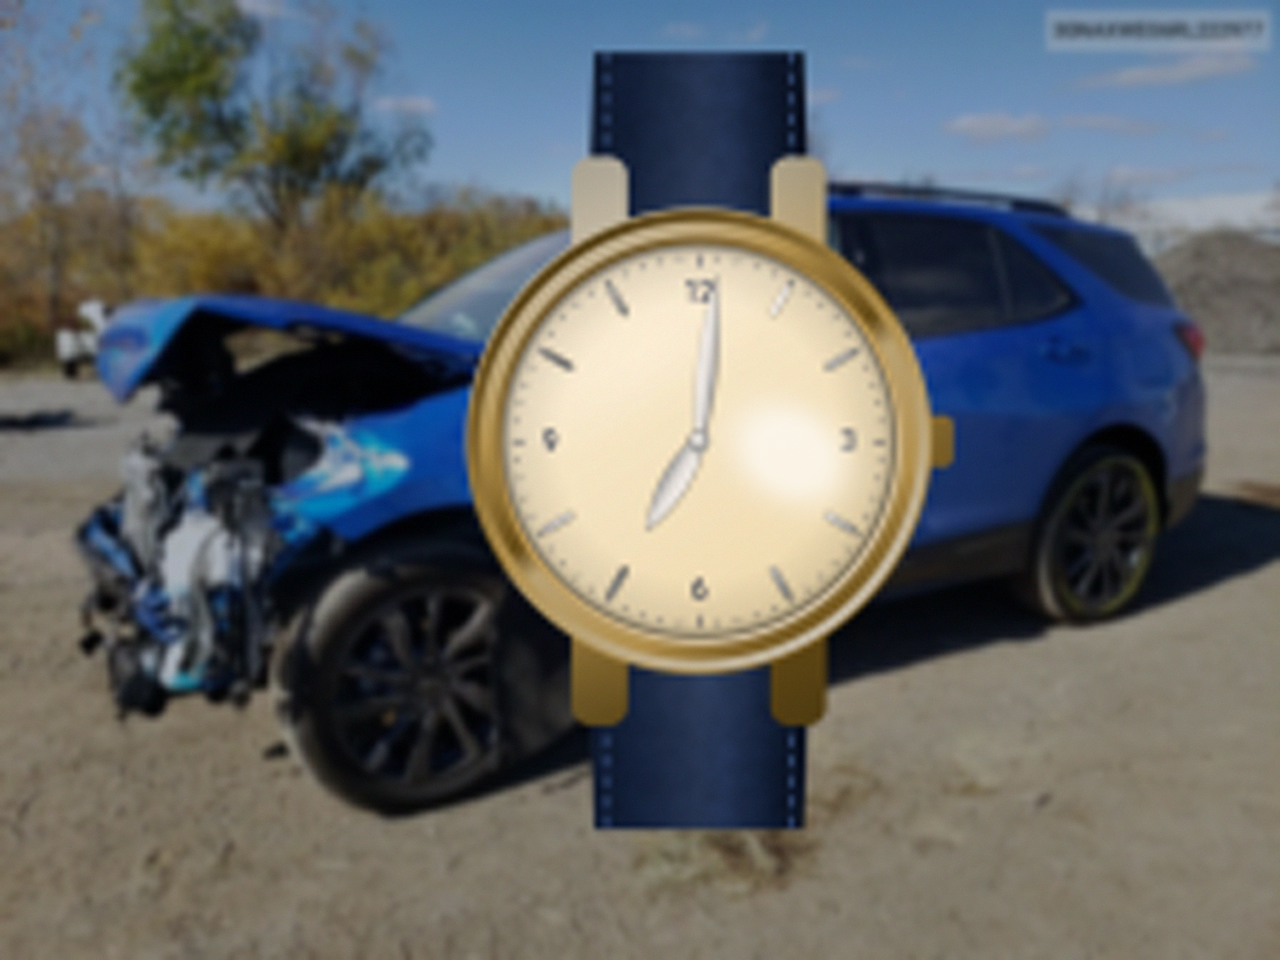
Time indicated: 7h01
